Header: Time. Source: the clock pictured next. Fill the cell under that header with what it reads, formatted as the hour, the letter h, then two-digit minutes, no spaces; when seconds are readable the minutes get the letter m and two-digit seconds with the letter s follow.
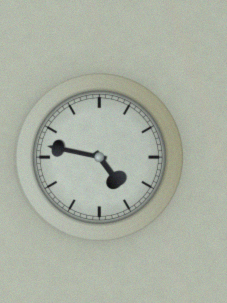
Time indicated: 4h47
